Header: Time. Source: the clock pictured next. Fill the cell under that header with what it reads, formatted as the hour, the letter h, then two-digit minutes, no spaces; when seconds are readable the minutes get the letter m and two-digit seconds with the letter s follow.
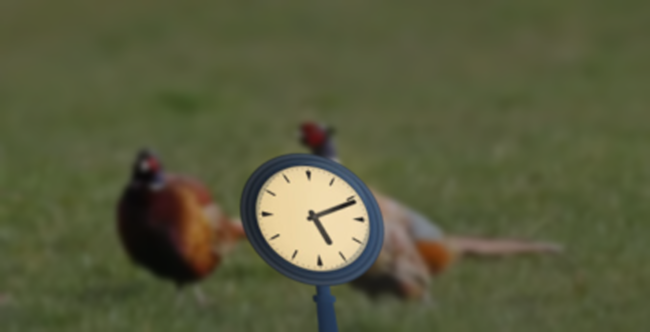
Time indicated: 5h11
